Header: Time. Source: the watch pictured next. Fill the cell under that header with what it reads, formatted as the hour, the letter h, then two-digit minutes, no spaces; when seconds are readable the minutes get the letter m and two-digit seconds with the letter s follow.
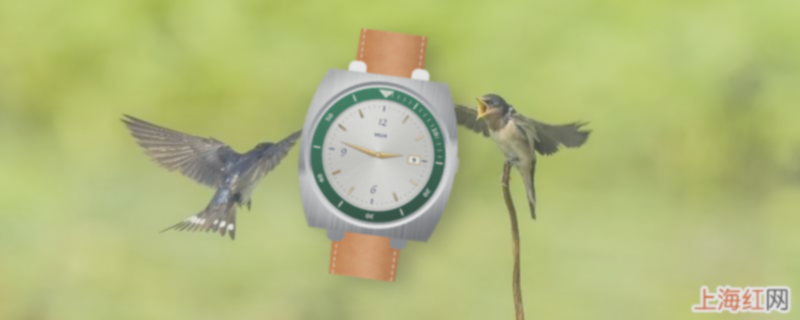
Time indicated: 2h47
